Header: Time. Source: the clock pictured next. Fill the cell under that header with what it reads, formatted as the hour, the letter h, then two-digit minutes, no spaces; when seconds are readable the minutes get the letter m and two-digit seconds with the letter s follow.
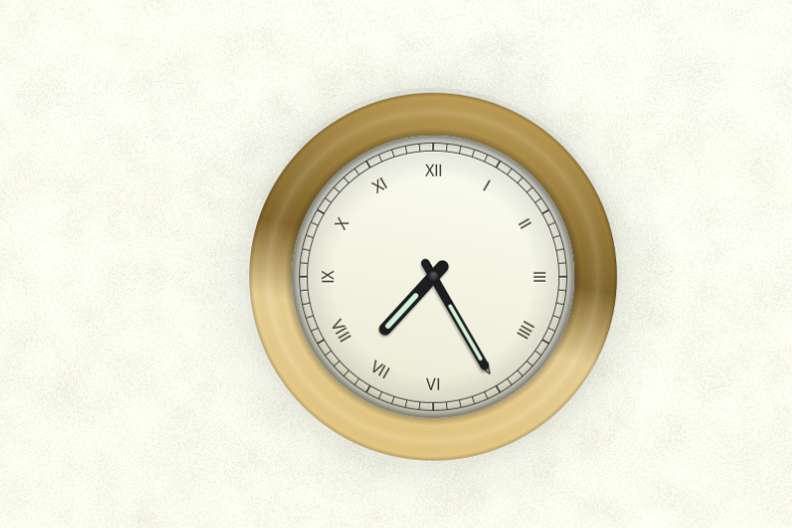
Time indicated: 7h25
